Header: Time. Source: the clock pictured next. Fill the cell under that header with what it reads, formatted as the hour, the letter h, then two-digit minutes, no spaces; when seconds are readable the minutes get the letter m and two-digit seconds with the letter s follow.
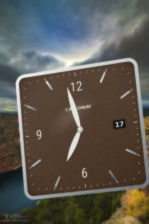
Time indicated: 6h58
